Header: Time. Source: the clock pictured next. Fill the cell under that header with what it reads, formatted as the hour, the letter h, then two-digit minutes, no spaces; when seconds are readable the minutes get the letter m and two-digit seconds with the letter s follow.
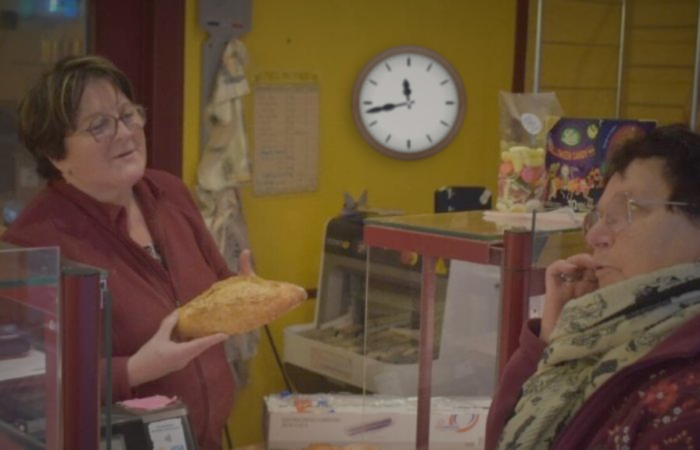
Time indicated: 11h43
